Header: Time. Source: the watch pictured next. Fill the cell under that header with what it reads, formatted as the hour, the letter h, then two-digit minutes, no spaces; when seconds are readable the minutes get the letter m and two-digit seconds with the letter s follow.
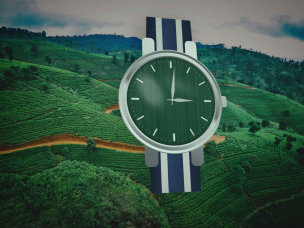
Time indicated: 3h01
